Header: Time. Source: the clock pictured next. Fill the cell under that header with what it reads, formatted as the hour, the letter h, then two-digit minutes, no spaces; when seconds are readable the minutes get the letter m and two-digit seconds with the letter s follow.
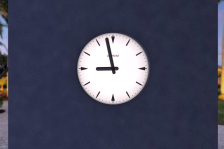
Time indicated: 8h58
